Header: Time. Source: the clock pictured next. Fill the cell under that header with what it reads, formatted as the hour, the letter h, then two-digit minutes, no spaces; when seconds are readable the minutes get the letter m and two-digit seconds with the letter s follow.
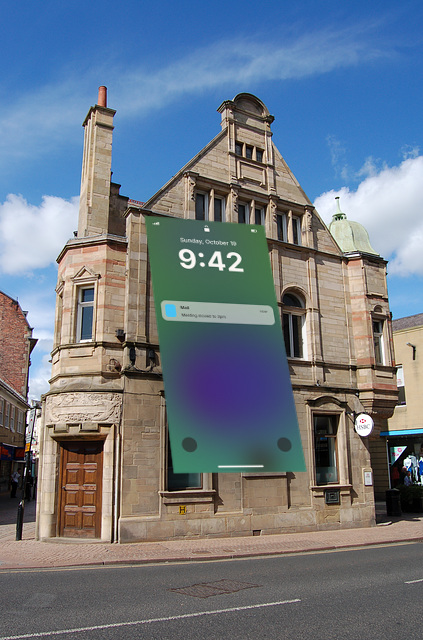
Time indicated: 9h42
